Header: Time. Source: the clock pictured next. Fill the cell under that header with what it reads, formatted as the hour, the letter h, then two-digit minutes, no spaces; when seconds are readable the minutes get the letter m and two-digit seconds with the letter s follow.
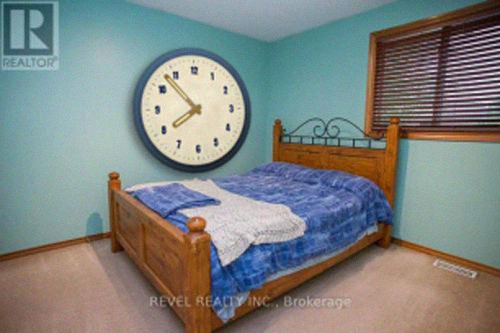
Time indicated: 7h53
